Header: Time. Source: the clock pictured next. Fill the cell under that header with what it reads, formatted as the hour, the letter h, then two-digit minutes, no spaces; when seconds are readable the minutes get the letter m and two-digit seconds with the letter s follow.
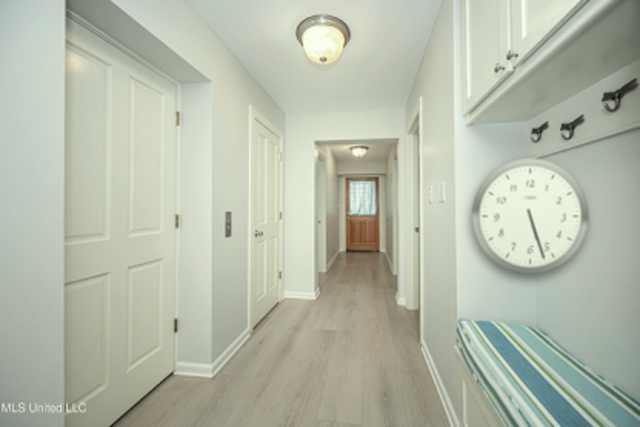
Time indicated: 5h27
